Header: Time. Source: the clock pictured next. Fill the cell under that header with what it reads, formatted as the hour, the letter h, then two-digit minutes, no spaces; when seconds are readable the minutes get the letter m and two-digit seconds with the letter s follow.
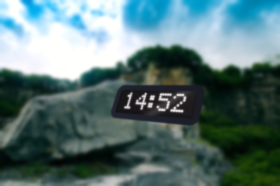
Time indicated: 14h52
